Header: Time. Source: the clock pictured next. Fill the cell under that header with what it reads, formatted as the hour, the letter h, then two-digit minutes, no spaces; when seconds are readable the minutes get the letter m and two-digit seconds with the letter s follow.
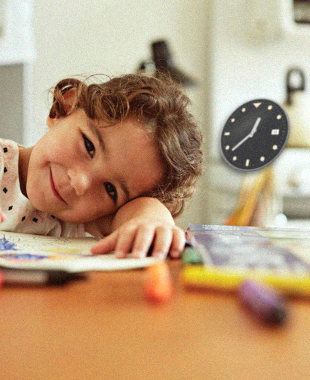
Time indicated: 12h38
